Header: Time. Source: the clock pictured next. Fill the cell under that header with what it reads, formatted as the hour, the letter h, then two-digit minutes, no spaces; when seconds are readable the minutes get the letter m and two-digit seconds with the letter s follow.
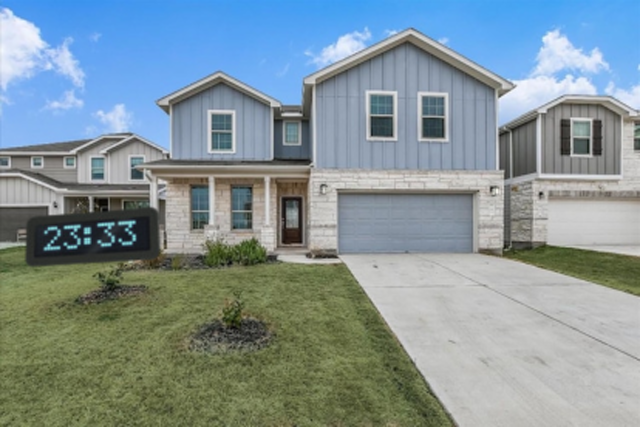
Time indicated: 23h33
